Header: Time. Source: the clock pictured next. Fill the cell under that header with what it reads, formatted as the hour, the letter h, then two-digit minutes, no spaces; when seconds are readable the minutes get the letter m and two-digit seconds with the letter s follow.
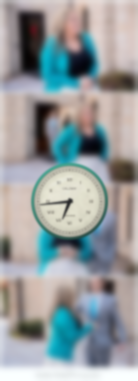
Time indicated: 6h44
